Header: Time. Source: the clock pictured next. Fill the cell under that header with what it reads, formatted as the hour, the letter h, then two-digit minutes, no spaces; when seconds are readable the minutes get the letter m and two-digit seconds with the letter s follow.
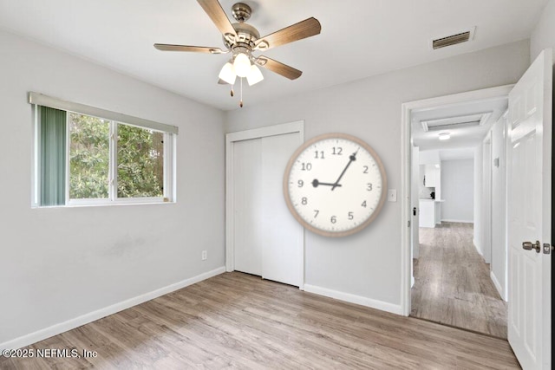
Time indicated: 9h05
